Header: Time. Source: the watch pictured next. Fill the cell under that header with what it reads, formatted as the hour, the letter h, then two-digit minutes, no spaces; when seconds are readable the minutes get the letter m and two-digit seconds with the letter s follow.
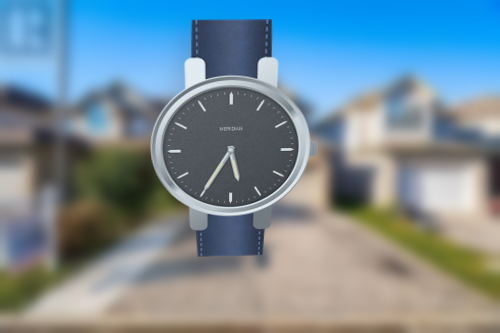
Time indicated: 5h35
